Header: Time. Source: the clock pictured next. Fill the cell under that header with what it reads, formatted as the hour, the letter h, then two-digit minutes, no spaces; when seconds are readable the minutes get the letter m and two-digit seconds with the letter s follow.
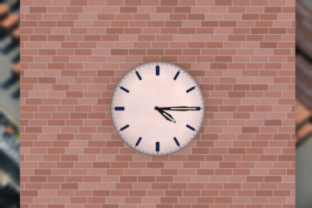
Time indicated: 4h15
